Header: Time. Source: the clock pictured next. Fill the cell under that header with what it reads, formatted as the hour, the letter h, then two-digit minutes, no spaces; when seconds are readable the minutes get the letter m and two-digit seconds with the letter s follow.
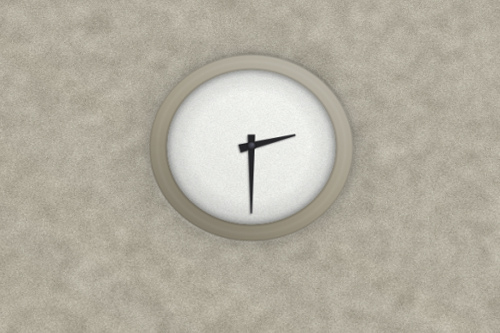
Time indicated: 2h30
